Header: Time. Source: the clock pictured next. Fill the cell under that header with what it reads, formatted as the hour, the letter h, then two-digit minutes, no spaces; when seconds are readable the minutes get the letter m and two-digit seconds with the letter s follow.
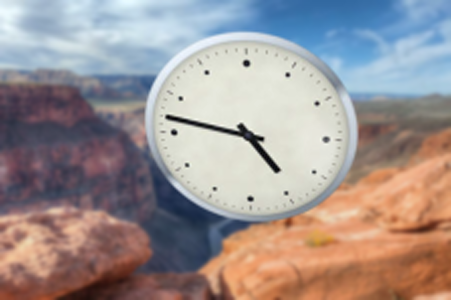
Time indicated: 4h47
